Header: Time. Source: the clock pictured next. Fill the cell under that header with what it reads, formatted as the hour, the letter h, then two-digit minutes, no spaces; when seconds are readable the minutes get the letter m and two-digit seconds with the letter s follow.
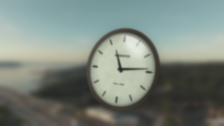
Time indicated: 11h14
